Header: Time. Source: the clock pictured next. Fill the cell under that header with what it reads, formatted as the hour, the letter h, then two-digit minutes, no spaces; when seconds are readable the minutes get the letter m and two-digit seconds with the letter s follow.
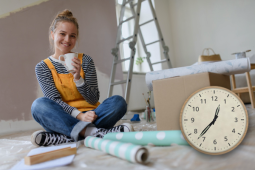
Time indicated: 12h37
